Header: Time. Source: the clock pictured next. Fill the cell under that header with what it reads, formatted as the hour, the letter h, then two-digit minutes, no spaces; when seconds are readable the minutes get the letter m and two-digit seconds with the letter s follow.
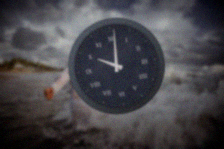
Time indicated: 10h01
